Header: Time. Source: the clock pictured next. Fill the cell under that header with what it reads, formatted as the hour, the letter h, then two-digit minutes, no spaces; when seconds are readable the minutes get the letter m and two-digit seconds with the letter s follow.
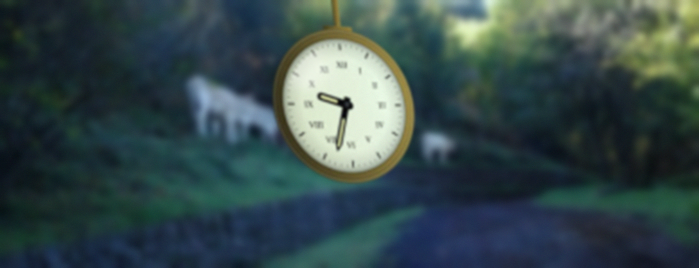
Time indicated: 9h33
